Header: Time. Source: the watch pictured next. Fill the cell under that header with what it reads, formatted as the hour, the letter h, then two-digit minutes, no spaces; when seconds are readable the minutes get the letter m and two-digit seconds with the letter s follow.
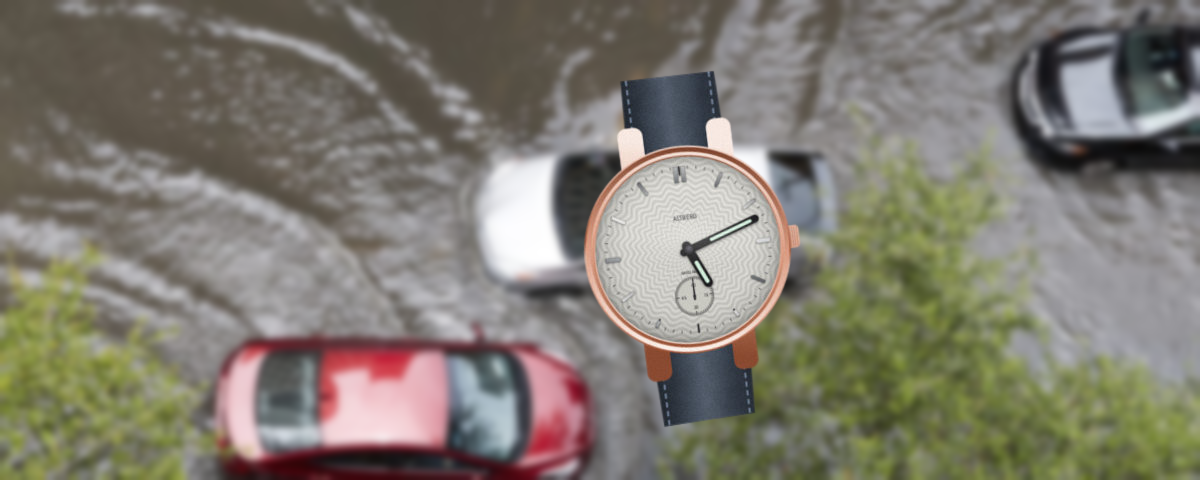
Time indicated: 5h12
